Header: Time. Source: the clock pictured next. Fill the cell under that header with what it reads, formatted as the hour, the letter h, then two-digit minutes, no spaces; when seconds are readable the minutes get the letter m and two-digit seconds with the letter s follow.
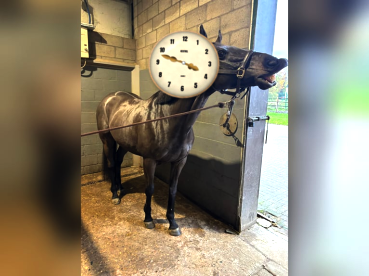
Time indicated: 3h48
